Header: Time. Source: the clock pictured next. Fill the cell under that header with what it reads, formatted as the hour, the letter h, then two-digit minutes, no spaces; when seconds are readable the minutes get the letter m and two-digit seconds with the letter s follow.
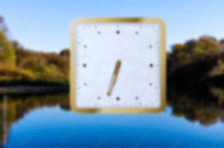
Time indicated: 6h33
